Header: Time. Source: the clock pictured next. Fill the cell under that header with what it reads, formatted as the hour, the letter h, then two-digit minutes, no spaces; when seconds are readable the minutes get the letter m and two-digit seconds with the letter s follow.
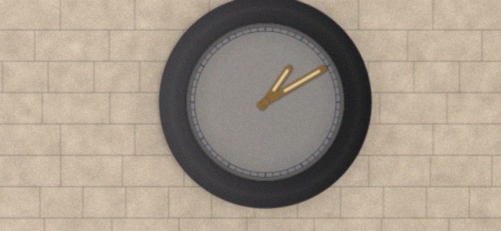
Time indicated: 1h10
